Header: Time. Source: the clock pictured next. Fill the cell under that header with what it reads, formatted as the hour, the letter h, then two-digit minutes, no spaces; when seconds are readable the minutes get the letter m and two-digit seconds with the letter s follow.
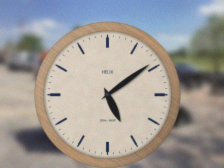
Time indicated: 5h09
